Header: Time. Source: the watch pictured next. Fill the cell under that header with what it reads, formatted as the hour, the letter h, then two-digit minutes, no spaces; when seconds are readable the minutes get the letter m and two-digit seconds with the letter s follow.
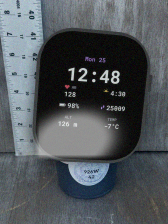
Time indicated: 12h48
